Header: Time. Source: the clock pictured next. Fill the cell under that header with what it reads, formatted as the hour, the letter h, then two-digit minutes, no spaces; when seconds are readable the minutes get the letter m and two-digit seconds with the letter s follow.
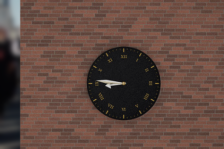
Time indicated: 8h46
